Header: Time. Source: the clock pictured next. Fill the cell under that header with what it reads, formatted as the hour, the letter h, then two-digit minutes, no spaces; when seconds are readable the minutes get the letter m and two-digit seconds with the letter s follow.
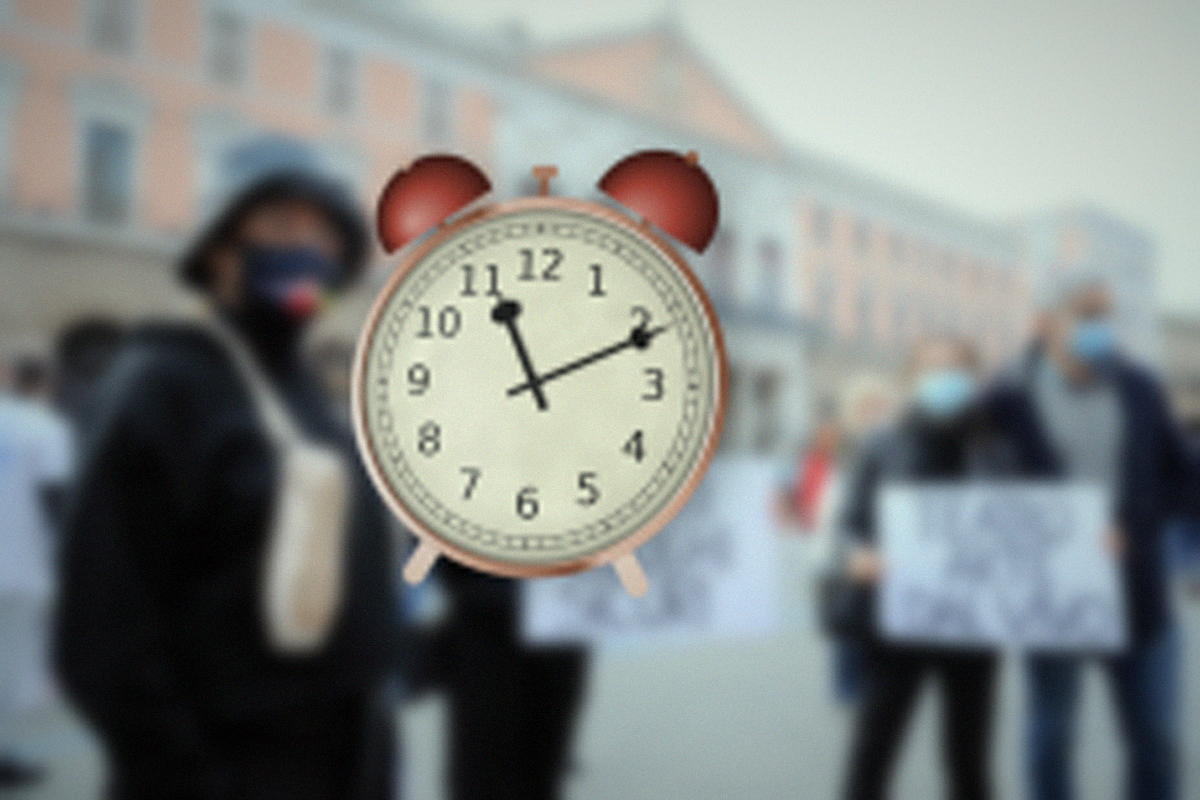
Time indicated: 11h11
